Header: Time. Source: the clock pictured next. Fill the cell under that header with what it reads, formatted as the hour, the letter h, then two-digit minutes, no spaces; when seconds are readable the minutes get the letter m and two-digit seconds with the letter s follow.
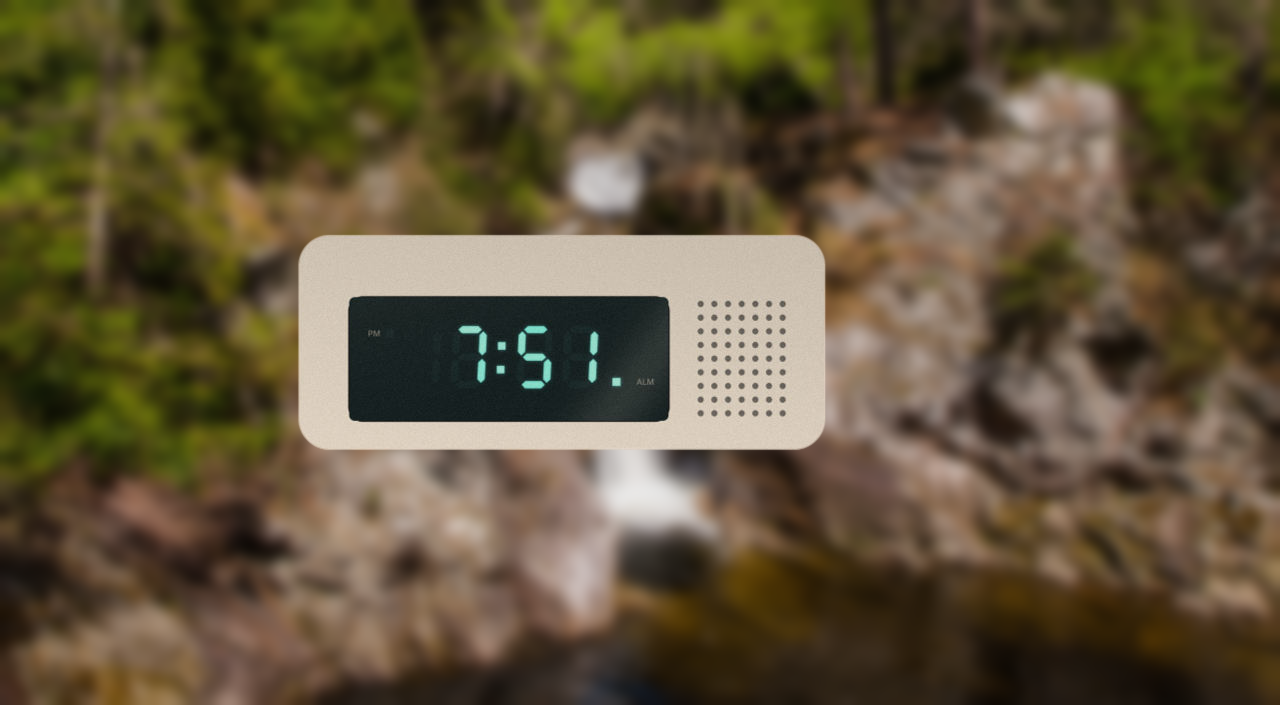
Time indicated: 7h51
